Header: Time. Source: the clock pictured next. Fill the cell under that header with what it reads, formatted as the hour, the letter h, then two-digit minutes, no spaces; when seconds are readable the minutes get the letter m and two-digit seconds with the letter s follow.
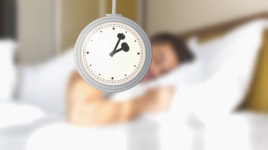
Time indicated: 2h04
